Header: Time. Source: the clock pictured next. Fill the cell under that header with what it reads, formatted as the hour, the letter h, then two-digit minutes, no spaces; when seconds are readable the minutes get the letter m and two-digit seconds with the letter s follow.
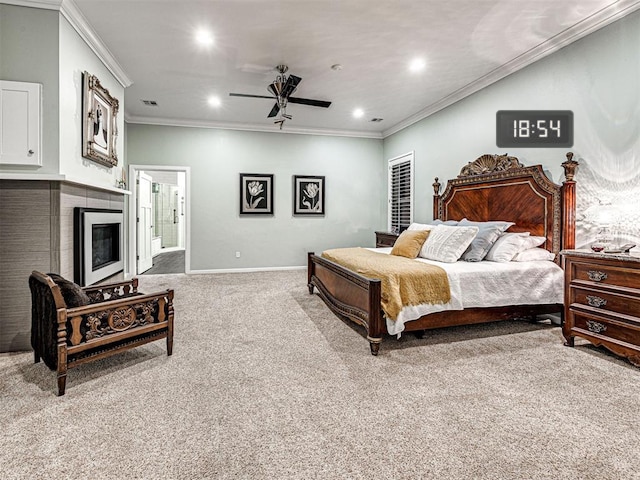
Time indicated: 18h54
